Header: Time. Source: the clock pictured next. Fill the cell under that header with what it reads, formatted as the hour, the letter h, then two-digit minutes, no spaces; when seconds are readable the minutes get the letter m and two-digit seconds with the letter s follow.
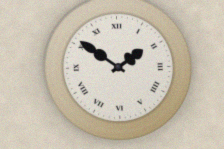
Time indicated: 1h51
